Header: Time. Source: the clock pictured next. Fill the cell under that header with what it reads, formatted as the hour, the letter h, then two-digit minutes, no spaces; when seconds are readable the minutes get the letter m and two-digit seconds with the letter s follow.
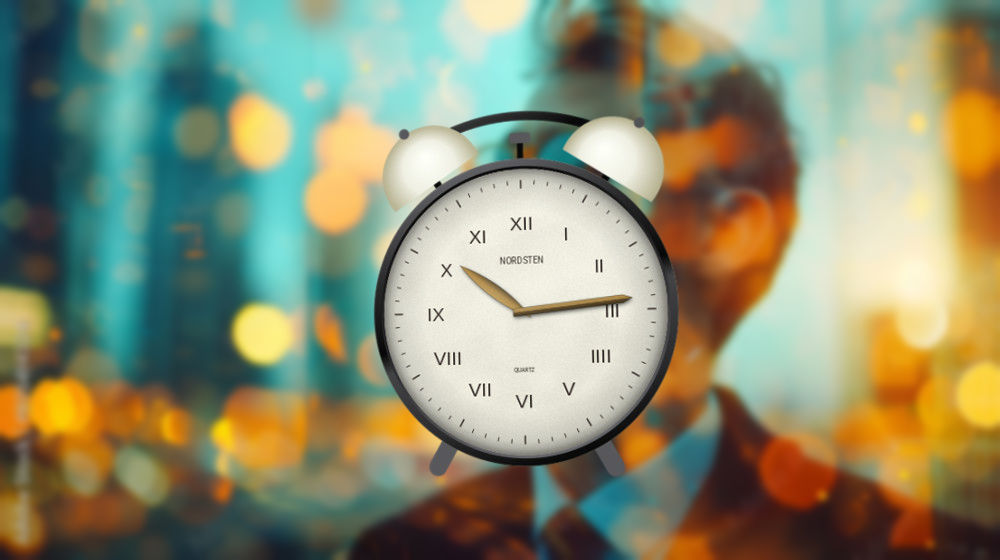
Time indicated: 10h14
